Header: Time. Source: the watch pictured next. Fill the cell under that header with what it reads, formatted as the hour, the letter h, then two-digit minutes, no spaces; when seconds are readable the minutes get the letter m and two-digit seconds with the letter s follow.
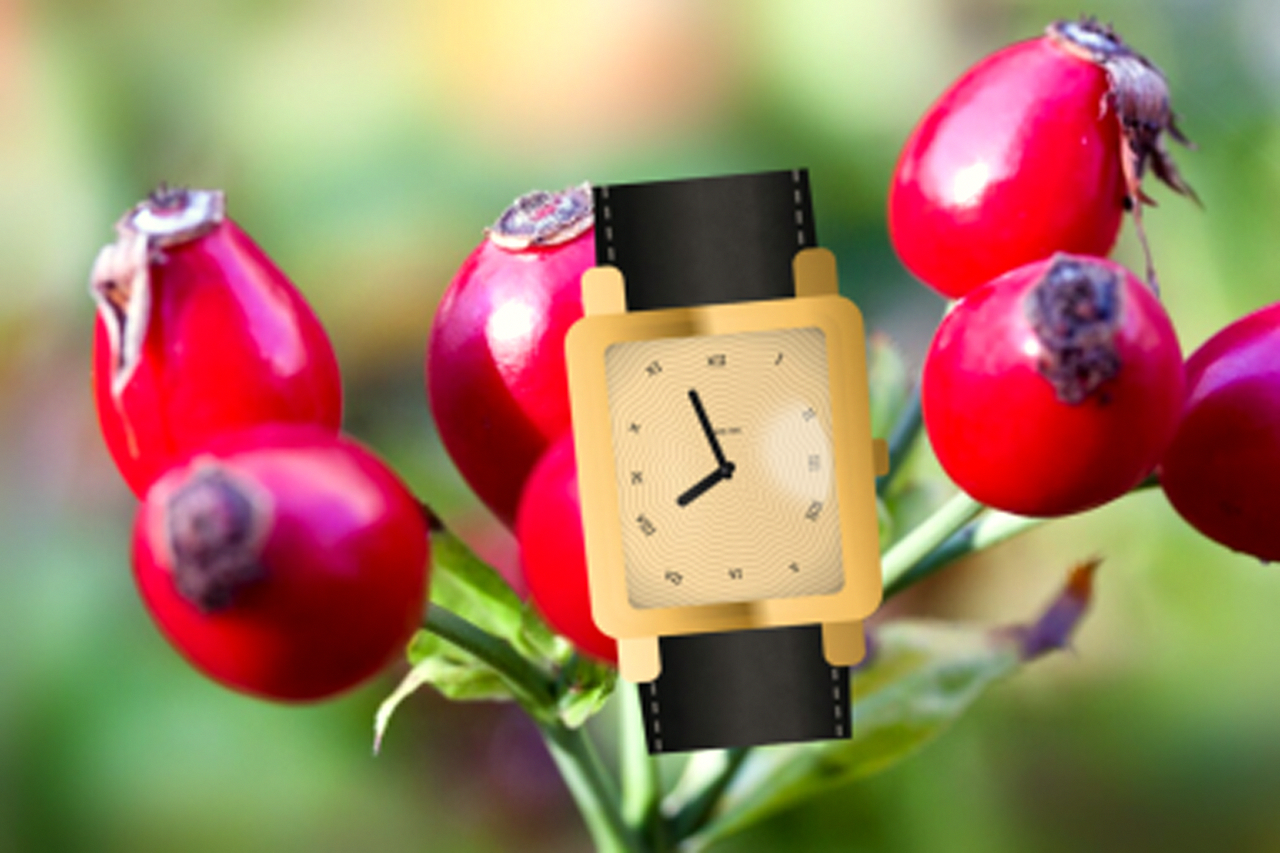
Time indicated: 7h57
